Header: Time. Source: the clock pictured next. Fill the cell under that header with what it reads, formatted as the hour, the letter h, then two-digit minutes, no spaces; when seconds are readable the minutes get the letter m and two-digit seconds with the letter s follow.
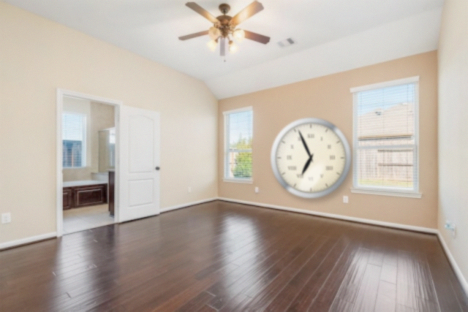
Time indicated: 6h56
